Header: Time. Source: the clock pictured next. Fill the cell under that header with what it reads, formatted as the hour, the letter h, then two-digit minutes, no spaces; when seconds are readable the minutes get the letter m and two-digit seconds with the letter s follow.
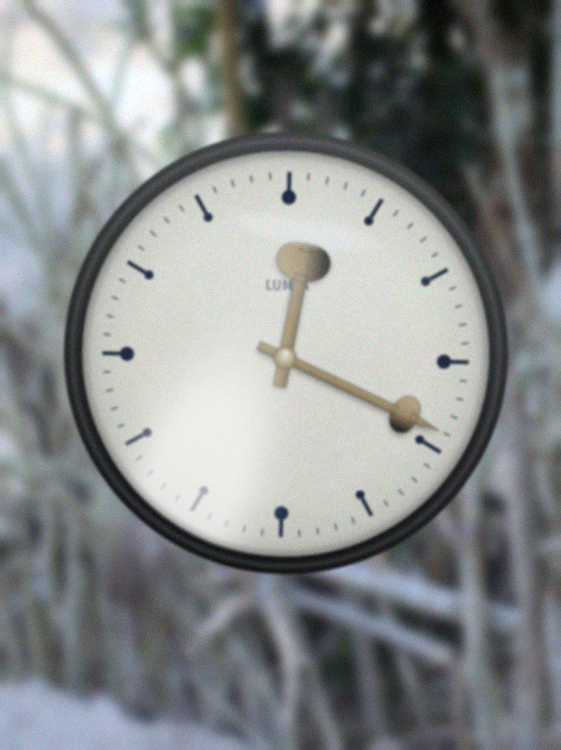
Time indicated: 12h19
